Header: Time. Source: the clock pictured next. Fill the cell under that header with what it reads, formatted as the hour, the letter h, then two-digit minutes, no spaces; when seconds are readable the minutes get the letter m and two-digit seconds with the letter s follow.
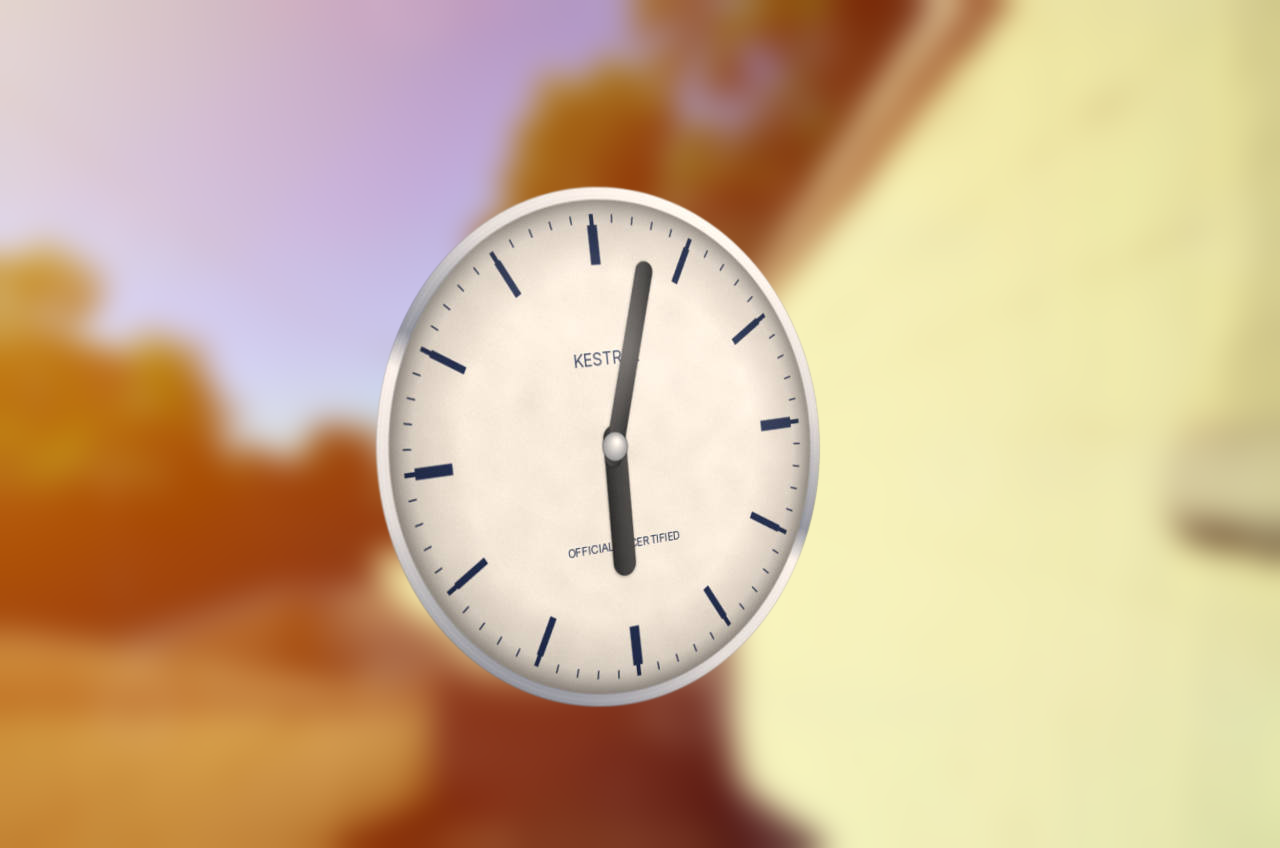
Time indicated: 6h03
